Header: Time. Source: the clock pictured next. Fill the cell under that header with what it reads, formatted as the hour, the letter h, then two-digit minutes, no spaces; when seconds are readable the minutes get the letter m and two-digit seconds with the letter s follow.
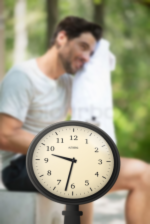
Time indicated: 9h32
